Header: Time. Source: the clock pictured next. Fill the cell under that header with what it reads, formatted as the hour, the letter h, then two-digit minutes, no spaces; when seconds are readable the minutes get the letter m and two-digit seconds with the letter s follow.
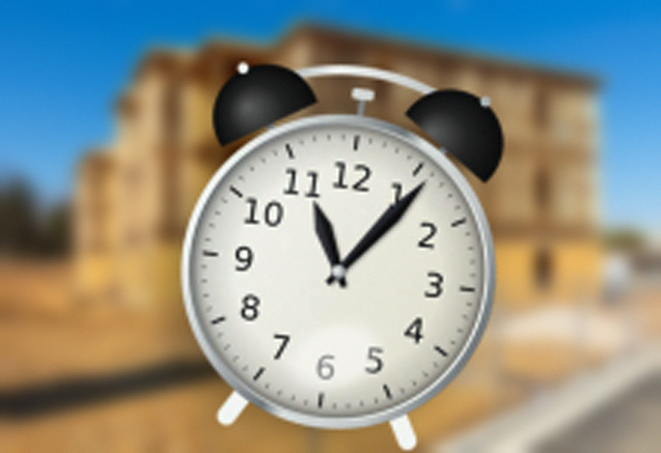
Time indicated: 11h06
